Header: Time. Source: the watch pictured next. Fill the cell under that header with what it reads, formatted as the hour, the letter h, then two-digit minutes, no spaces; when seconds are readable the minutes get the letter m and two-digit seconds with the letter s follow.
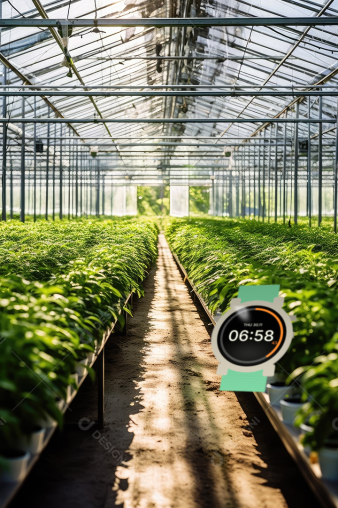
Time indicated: 6h58
